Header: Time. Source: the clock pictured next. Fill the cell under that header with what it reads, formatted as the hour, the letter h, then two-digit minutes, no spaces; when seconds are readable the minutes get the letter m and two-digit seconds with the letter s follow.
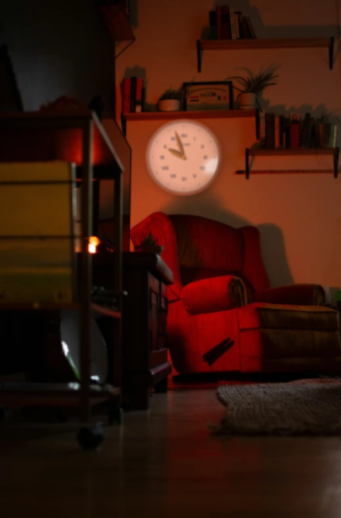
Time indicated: 9h57
